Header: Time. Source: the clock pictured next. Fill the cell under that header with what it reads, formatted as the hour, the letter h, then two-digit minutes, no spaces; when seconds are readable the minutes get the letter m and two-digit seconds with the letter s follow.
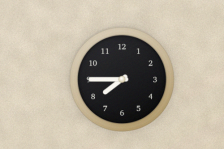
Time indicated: 7h45
